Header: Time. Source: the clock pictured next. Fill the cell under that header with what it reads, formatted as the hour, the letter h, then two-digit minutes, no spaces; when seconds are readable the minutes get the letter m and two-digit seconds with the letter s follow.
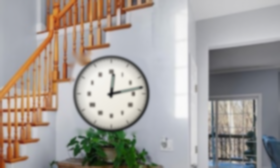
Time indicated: 12h13
